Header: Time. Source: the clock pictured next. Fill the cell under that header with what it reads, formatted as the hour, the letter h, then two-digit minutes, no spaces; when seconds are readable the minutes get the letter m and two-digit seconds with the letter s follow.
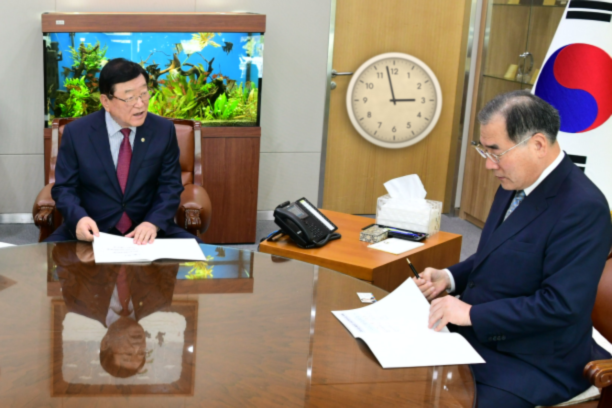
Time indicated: 2h58
